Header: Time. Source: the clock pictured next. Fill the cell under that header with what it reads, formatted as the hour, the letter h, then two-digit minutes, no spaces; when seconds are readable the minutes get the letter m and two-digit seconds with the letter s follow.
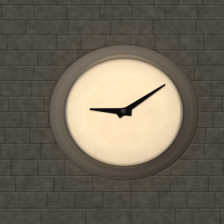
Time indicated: 9h09
